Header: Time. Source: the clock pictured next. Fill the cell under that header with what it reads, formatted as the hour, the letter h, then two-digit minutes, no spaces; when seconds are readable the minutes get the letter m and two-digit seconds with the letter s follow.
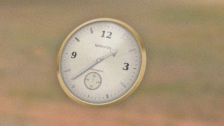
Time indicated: 1h37
